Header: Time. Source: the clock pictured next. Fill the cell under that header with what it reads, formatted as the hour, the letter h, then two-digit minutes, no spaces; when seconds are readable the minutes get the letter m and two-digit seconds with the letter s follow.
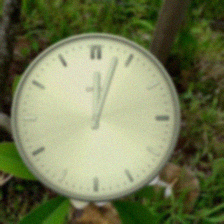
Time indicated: 12h03
